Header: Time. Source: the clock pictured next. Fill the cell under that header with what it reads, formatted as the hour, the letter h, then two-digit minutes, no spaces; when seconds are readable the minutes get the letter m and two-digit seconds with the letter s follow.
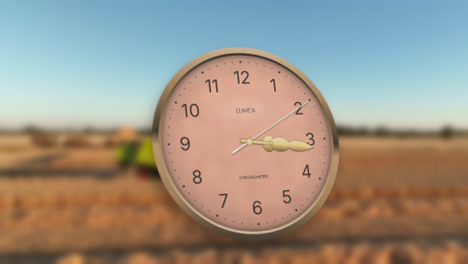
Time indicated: 3h16m10s
